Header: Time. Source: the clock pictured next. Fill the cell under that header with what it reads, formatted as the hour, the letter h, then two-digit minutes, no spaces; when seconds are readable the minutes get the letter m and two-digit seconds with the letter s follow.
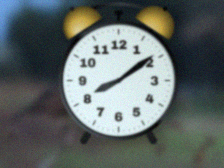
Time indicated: 8h09
